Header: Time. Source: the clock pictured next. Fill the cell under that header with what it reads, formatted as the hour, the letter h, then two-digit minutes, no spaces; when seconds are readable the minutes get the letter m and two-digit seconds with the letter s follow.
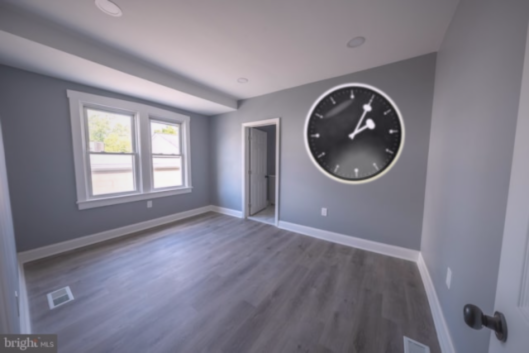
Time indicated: 2h05
